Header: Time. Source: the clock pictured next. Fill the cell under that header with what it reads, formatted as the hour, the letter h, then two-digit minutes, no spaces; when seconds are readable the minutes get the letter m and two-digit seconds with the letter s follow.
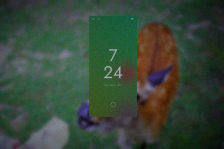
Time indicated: 7h24
